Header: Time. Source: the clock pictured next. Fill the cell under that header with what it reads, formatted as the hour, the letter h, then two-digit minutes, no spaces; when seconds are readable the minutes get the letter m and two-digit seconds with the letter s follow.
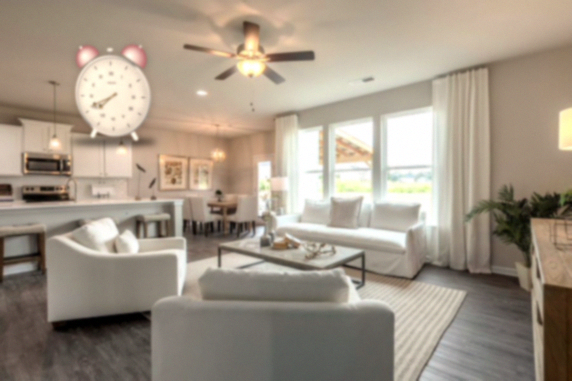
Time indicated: 7h41
